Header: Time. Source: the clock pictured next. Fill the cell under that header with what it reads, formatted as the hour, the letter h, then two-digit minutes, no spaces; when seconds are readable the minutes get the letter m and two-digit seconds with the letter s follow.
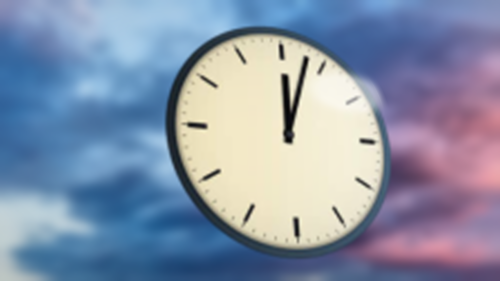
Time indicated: 12h03
